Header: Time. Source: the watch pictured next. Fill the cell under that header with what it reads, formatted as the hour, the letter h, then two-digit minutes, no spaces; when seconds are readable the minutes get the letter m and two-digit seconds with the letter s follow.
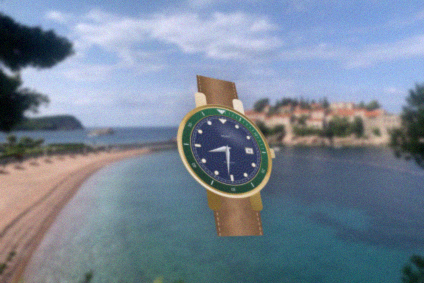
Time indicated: 8h31
